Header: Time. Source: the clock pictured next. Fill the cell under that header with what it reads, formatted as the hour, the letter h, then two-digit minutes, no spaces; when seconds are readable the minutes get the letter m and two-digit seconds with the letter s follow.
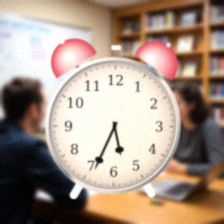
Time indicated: 5h34
